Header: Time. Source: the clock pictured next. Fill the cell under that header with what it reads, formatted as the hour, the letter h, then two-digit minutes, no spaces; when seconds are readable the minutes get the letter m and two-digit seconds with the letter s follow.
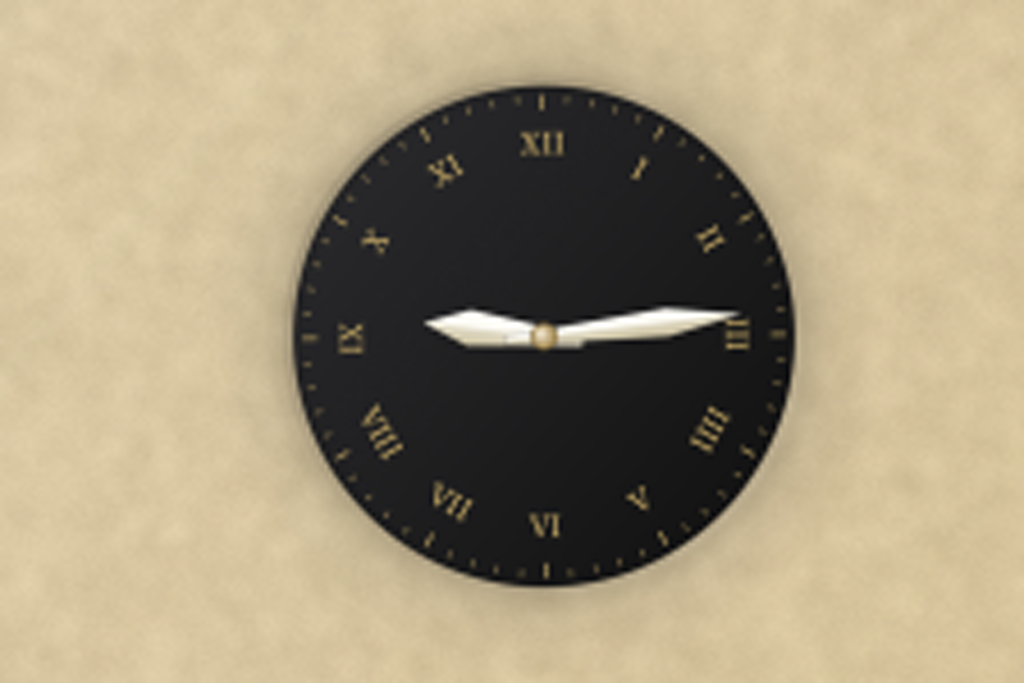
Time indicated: 9h14
